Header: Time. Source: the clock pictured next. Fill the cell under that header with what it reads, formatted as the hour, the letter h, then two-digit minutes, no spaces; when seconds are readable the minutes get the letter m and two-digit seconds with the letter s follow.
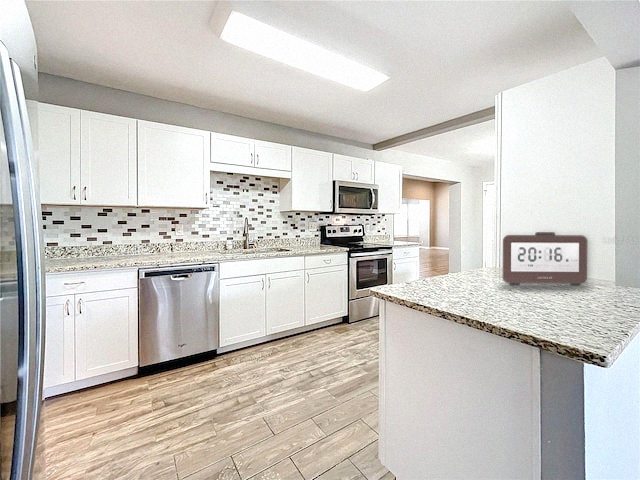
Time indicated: 20h16
